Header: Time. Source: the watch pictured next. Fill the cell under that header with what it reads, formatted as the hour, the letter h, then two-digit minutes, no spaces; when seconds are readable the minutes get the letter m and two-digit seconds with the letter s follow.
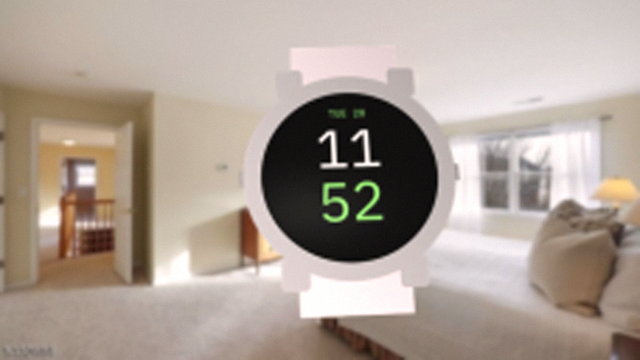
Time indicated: 11h52
